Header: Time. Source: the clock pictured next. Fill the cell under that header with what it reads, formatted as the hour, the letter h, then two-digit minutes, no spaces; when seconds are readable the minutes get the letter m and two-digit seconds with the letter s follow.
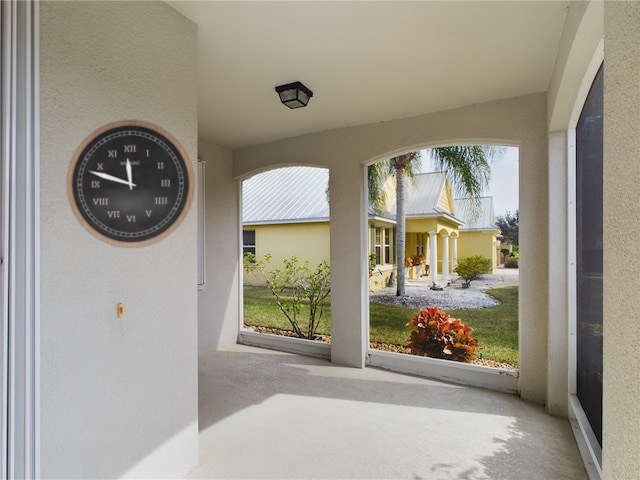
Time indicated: 11h48
